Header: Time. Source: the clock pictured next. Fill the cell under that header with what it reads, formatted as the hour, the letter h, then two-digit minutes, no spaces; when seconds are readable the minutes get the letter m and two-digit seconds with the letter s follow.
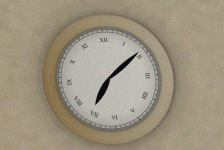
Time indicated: 7h09
